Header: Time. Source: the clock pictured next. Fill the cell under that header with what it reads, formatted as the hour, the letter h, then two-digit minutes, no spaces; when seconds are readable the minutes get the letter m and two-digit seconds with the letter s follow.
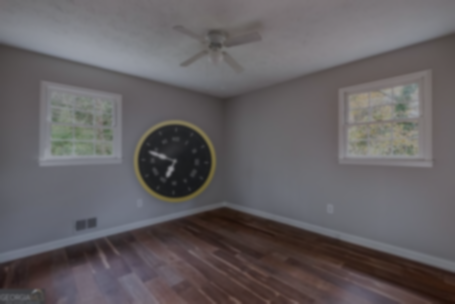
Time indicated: 6h48
